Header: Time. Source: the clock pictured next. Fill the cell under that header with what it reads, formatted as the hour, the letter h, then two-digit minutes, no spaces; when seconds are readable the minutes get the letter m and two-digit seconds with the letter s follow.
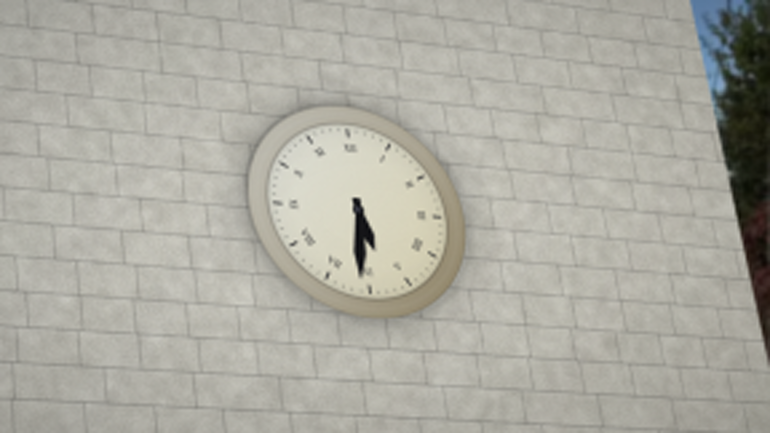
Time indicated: 5h31
